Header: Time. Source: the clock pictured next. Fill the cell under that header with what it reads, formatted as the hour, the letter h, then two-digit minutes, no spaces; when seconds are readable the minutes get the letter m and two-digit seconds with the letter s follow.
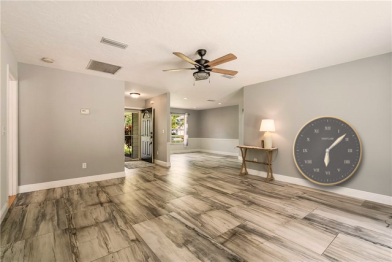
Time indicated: 6h08
